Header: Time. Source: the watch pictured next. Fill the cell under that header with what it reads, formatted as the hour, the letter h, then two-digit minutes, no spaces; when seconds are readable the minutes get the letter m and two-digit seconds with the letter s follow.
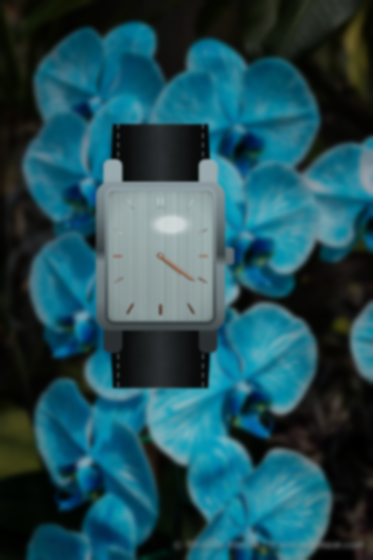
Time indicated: 4h21
